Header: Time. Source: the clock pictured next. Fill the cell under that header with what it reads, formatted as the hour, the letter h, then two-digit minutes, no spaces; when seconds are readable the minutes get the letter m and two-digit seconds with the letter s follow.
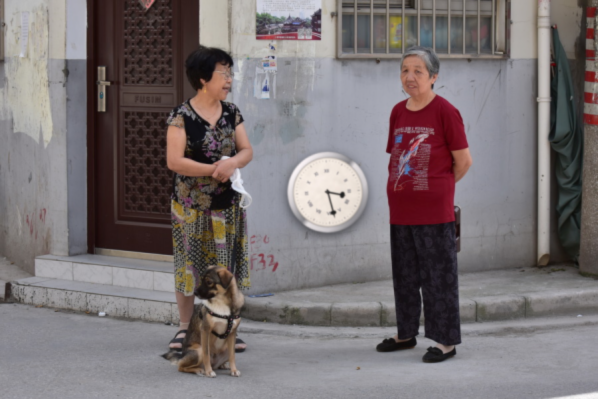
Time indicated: 3h28
